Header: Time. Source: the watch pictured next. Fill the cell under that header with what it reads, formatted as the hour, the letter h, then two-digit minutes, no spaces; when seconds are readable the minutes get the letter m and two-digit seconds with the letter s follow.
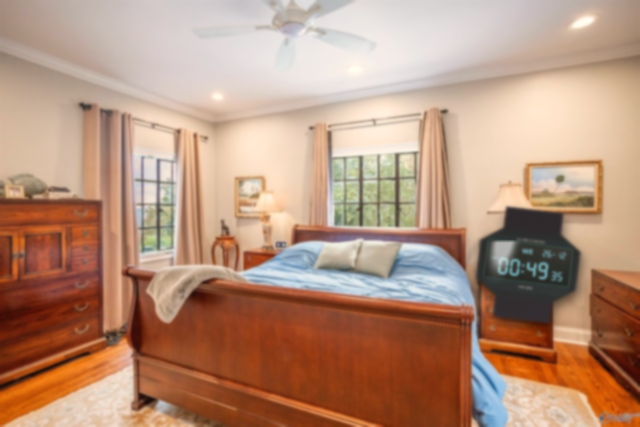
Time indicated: 0h49
